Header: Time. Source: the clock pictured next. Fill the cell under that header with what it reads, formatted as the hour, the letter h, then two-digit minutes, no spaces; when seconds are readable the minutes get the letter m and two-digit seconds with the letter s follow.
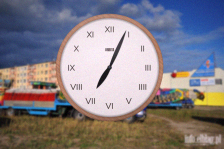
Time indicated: 7h04
